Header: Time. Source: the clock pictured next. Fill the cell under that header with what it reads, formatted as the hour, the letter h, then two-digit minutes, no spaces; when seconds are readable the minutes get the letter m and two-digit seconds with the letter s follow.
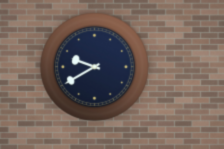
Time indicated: 9h40
